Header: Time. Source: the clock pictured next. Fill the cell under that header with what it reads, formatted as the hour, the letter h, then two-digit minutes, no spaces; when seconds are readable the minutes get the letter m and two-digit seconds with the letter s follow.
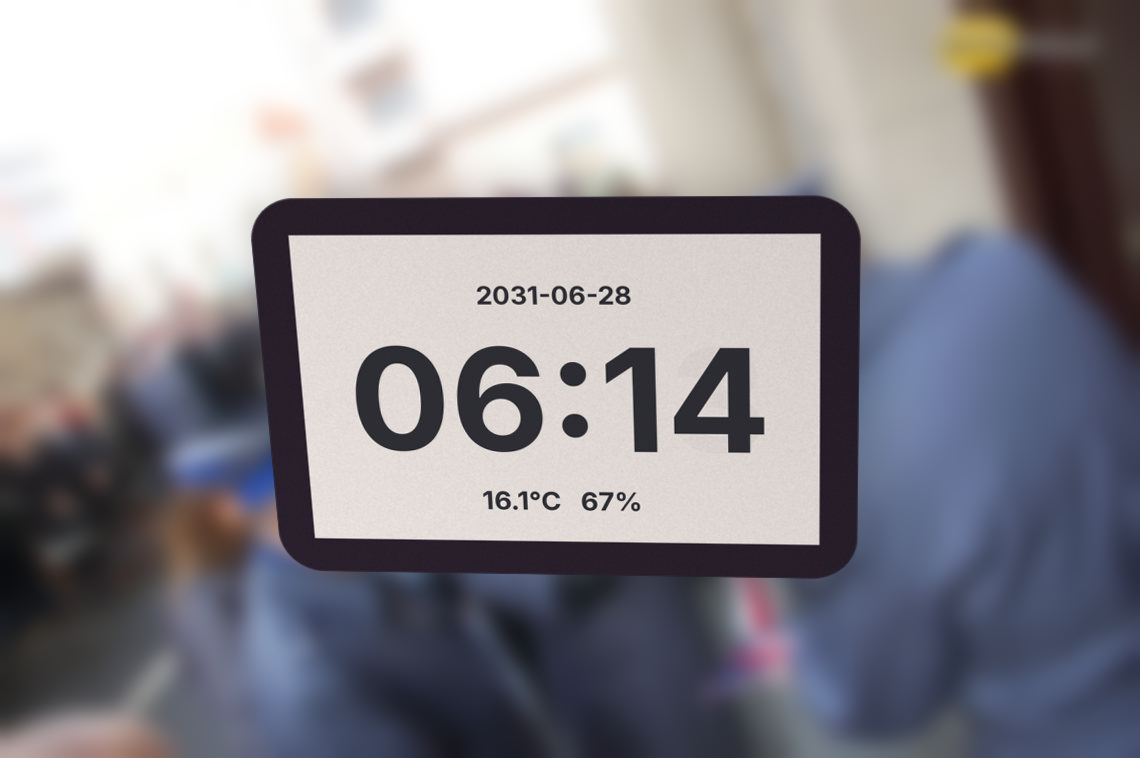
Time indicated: 6h14
